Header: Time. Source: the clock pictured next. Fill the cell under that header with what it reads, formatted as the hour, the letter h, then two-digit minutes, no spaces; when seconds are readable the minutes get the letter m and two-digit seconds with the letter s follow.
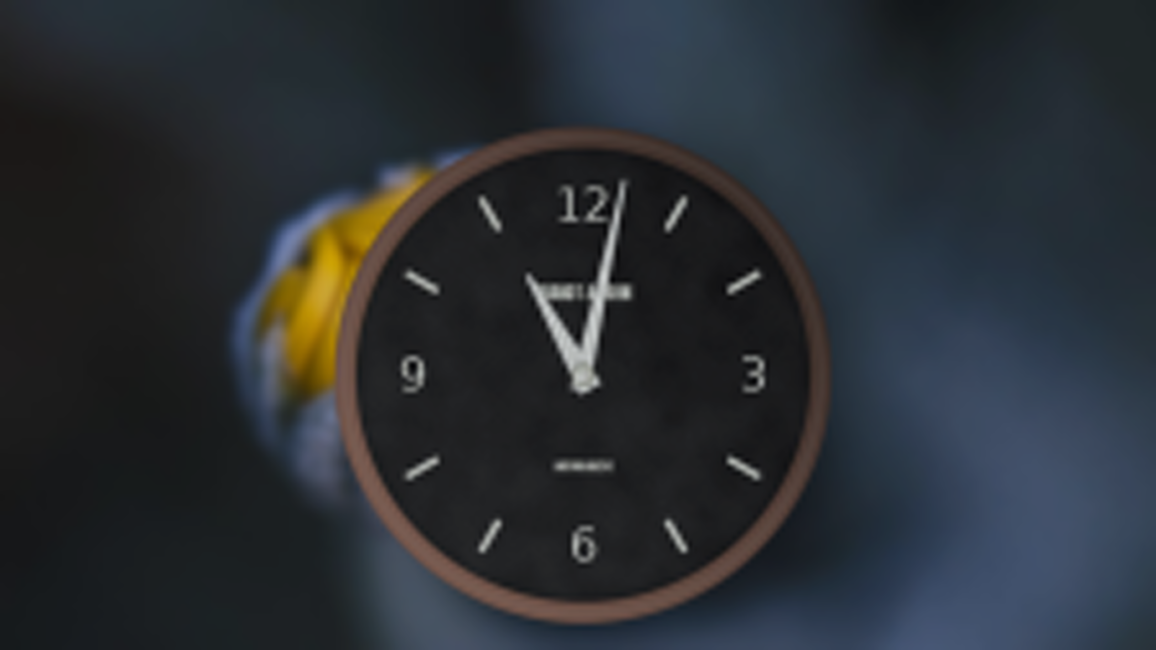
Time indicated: 11h02
